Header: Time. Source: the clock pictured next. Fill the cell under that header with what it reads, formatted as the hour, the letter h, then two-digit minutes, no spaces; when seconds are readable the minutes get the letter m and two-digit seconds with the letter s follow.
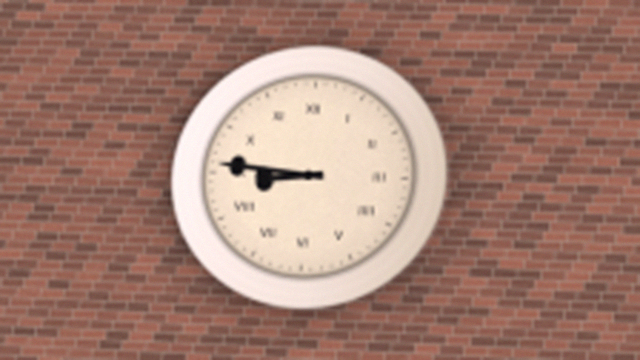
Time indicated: 8h46
